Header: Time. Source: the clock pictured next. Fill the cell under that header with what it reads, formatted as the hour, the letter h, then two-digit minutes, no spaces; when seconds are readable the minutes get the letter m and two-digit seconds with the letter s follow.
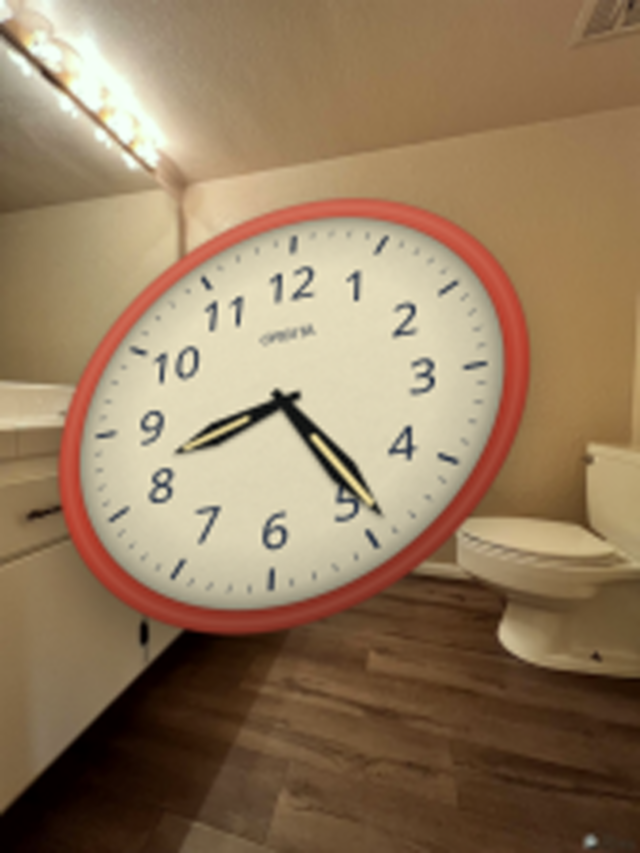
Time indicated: 8h24
